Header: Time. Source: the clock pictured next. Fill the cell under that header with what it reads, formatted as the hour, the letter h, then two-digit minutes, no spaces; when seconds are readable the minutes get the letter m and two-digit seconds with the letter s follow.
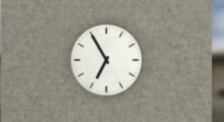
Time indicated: 6h55
